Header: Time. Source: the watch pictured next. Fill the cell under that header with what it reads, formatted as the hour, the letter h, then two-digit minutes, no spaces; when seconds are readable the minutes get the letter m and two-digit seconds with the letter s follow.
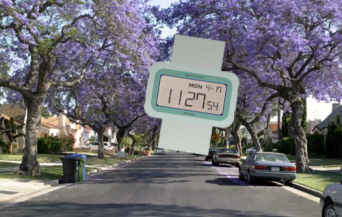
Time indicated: 11h27m54s
